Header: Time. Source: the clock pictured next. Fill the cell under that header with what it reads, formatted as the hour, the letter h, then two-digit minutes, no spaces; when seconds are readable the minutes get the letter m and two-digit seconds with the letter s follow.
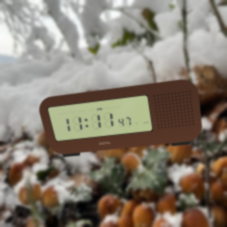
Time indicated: 11h11
